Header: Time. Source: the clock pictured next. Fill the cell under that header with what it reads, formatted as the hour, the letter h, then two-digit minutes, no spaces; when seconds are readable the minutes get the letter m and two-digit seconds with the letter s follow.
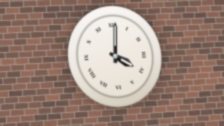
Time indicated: 4h01
